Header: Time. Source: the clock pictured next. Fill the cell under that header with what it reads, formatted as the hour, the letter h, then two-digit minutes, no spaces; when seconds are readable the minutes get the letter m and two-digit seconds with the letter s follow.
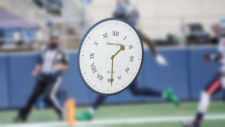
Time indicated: 1h29
